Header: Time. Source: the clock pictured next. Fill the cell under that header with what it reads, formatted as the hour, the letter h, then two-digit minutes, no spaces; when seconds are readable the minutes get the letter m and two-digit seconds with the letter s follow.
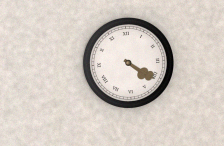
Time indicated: 4h21
